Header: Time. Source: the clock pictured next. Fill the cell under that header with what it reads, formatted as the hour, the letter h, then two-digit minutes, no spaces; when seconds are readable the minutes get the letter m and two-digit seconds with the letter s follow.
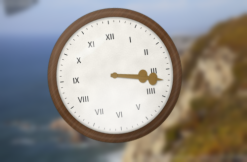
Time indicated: 3h17
